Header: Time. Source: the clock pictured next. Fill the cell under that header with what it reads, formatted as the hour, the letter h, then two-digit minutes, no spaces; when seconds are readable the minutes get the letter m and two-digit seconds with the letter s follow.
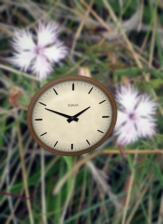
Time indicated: 1h49
